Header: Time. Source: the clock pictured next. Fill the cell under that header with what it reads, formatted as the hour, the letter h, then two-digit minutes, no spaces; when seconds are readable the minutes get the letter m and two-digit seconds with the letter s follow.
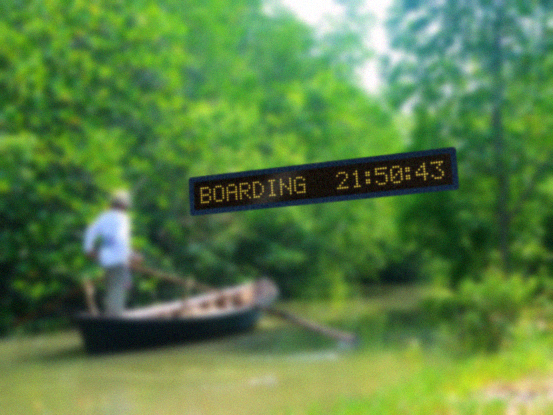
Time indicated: 21h50m43s
